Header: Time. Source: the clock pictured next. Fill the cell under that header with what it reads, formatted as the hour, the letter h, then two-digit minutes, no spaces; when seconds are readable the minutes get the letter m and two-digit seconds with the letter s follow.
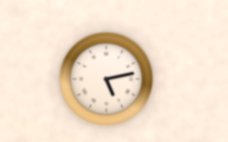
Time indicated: 5h13
